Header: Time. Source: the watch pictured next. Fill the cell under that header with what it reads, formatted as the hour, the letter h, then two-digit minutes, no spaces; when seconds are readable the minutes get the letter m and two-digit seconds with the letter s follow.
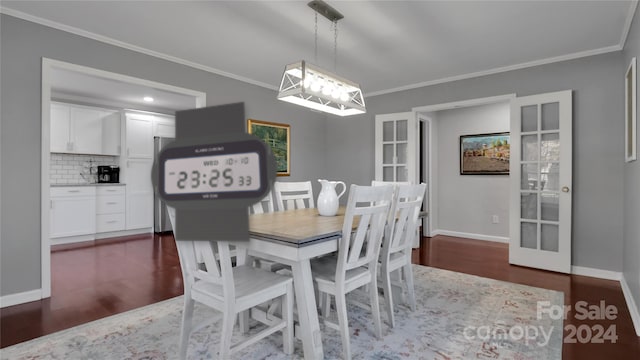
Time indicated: 23h25
